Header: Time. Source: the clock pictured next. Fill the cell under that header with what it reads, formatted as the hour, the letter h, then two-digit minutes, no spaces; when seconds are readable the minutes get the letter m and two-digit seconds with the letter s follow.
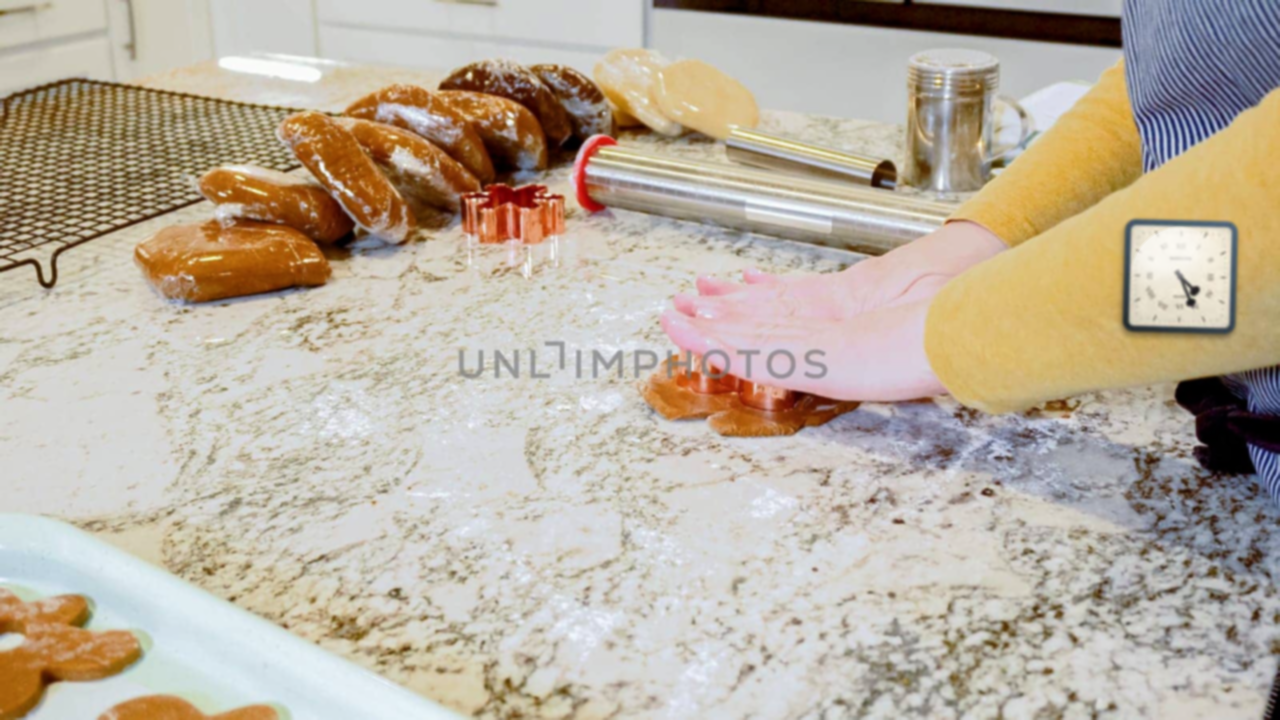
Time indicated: 4h26
